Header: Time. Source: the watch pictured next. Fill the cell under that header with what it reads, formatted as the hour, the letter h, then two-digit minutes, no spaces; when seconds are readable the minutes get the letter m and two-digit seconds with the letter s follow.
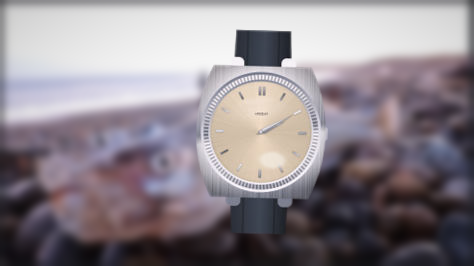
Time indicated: 2h10
